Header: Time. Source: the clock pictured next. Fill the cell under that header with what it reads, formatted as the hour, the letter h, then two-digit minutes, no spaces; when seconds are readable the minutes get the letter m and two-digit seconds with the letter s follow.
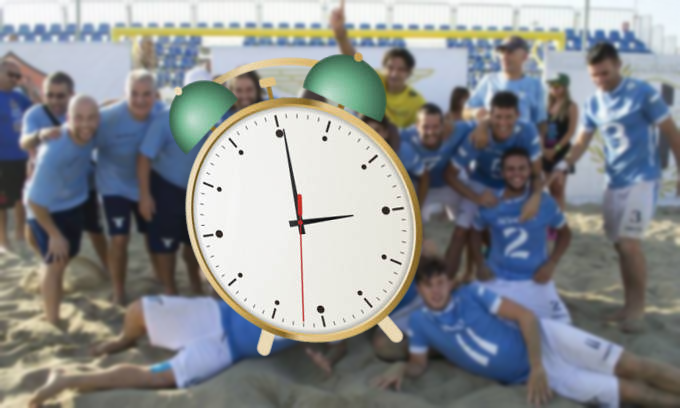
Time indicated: 3h00m32s
